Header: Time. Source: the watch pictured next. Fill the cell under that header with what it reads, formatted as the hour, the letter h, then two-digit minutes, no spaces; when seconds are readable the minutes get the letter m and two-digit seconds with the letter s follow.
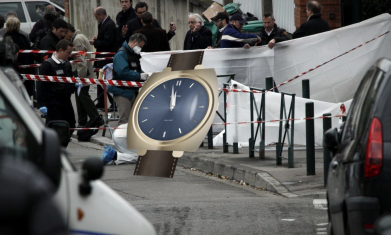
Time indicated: 11h58
